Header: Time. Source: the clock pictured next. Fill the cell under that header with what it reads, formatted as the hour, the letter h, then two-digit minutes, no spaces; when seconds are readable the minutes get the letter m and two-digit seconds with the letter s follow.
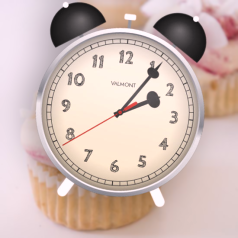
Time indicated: 2h05m39s
